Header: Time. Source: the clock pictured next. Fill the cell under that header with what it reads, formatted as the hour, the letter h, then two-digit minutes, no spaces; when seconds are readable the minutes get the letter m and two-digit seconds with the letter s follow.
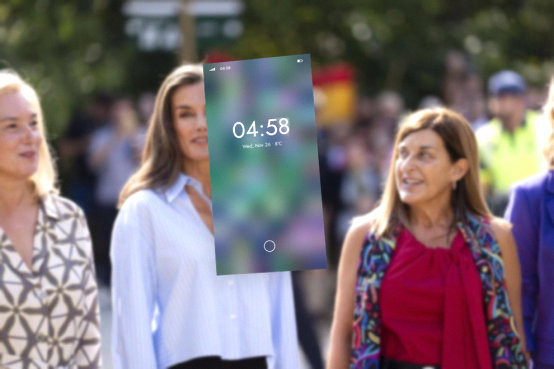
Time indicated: 4h58
